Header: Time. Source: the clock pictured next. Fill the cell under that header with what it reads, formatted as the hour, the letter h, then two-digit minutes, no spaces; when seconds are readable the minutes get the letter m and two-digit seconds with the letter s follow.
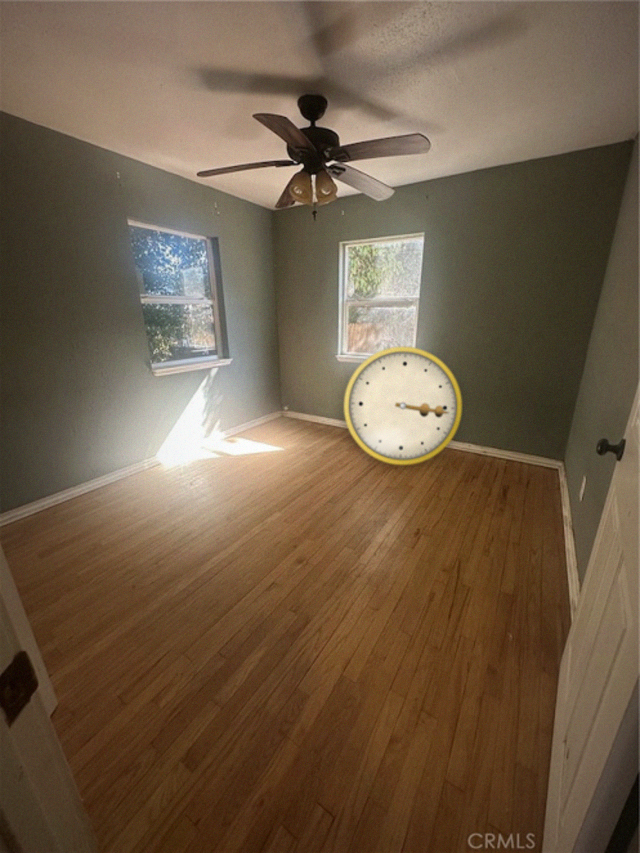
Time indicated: 3h16
